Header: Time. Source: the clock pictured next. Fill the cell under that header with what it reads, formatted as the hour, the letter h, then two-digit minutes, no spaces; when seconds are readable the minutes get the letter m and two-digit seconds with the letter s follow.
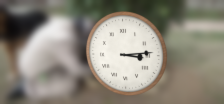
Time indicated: 3h14
